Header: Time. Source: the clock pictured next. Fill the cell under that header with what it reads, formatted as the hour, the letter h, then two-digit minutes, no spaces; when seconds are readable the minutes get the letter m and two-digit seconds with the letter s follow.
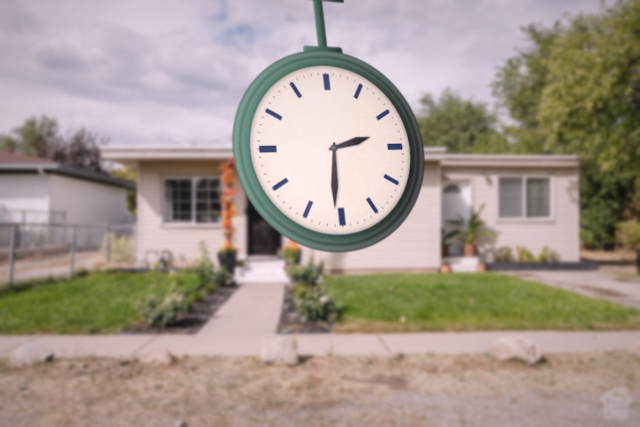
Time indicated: 2h31
